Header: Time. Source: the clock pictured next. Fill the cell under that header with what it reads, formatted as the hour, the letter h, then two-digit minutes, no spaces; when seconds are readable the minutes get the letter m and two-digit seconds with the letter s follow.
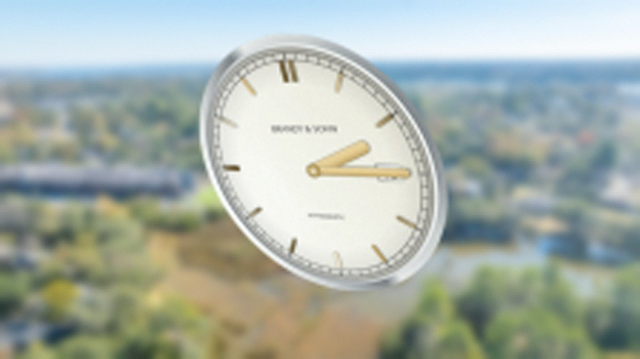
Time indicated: 2h15
